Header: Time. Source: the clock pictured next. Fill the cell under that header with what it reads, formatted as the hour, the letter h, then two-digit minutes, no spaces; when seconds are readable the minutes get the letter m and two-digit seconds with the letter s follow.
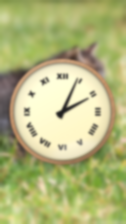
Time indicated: 2h04
